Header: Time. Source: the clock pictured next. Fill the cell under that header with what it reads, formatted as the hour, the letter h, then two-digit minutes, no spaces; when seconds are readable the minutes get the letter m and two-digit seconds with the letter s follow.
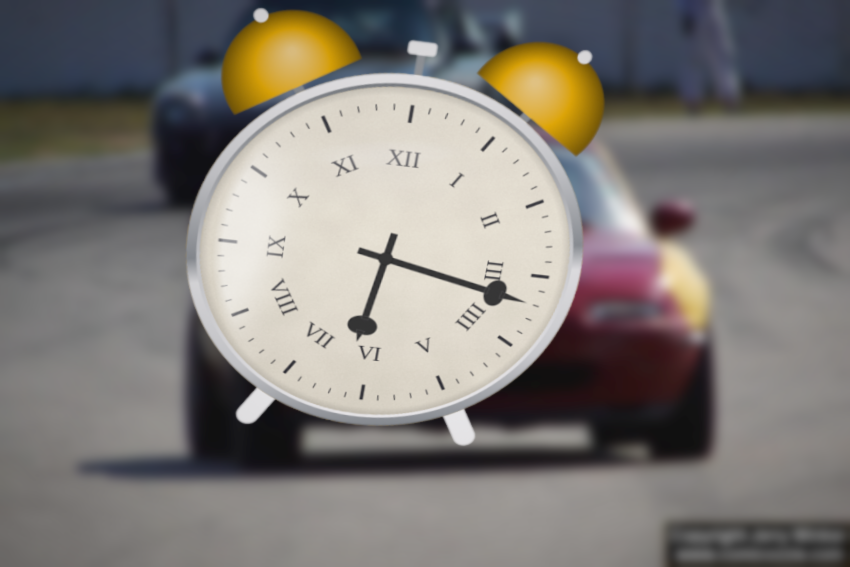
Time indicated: 6h17
